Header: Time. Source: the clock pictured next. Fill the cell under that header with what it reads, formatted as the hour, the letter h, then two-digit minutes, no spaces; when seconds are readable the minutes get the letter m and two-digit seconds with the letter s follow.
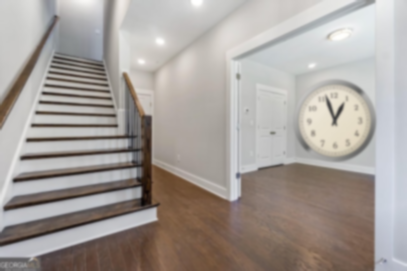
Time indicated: 12h57
